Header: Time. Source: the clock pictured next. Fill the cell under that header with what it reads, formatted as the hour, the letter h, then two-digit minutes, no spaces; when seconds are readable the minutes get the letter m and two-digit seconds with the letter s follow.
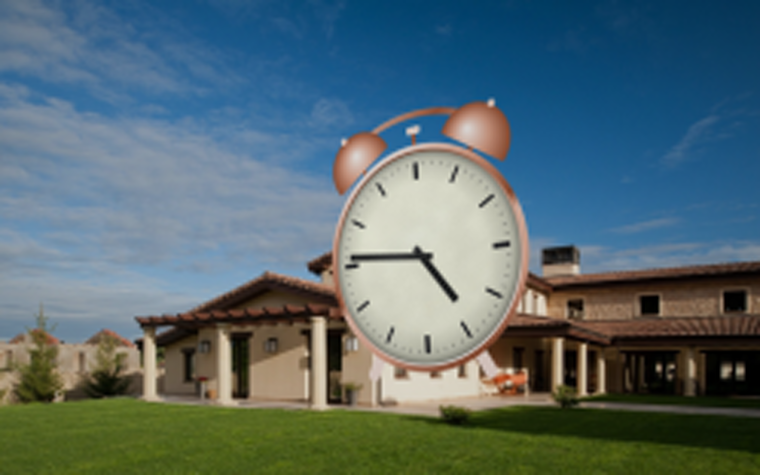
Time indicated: 4h46
